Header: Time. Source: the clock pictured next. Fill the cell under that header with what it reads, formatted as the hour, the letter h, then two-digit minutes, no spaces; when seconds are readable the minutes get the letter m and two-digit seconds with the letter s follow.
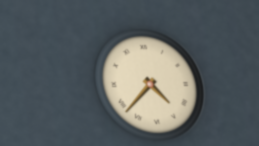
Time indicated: 4h38
